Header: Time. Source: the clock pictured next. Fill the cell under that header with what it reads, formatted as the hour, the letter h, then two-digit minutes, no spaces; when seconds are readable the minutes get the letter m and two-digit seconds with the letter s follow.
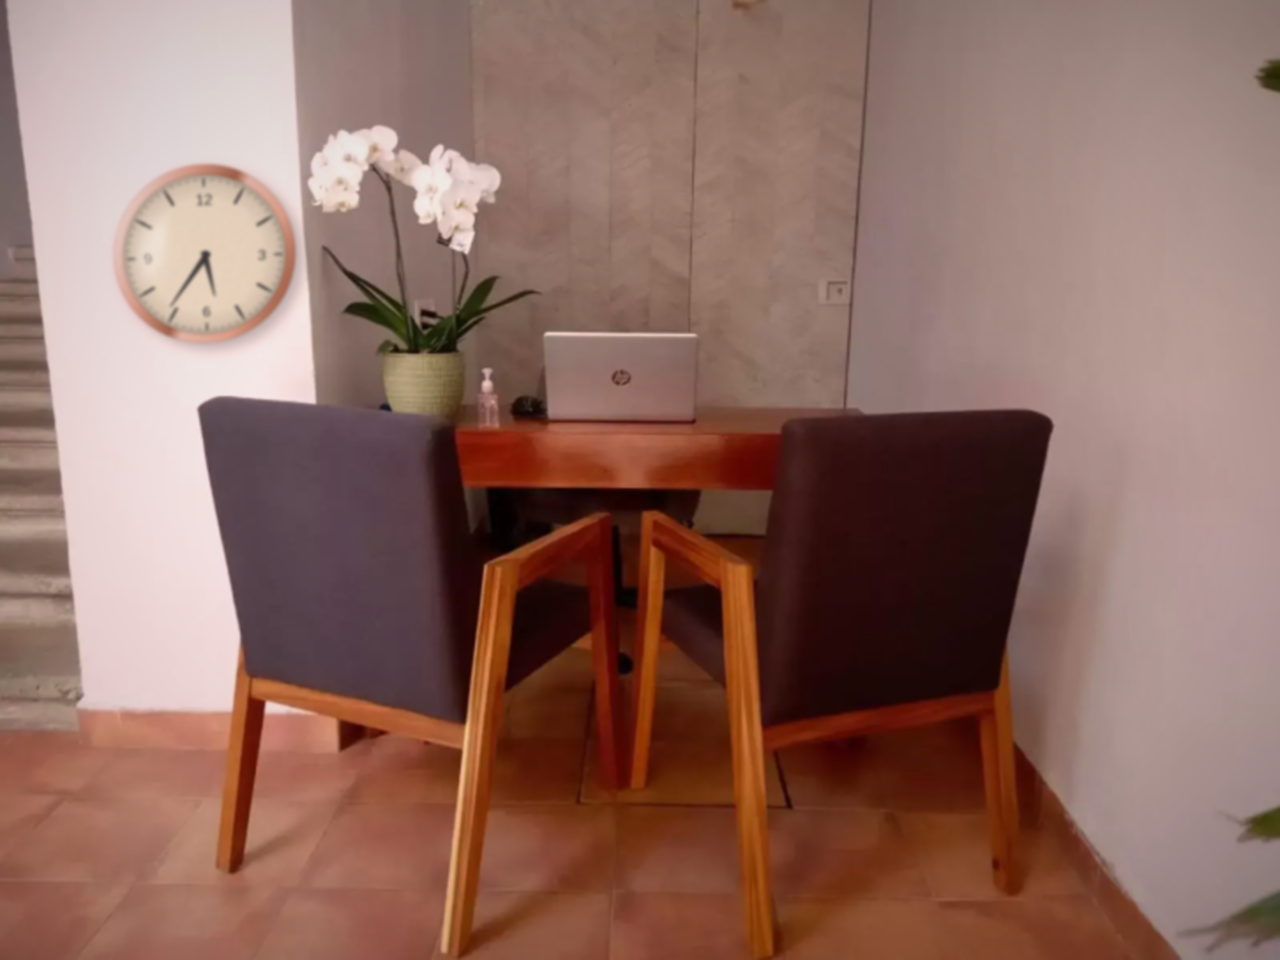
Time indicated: 5h36
